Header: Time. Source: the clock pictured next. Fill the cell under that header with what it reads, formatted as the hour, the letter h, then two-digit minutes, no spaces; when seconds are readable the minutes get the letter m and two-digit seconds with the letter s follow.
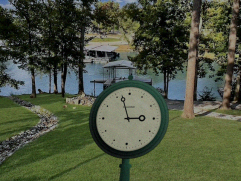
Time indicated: 2h57
